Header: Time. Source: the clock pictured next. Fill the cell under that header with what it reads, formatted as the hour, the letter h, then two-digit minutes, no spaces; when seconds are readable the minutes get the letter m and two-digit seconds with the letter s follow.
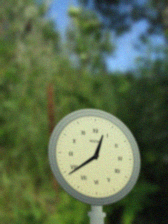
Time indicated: 12h39
